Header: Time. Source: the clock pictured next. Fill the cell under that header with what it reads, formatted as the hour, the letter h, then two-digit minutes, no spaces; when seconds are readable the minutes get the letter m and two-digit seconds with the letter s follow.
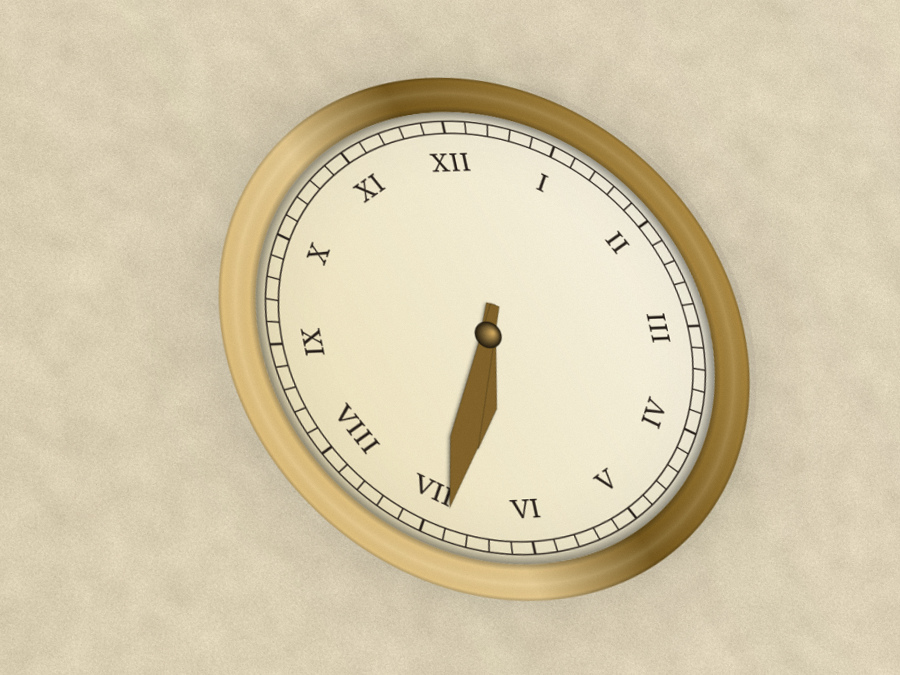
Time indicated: 6h34
